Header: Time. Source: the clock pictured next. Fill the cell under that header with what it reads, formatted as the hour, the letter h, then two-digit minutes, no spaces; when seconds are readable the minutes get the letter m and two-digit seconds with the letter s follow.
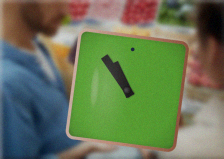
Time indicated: 10h53
